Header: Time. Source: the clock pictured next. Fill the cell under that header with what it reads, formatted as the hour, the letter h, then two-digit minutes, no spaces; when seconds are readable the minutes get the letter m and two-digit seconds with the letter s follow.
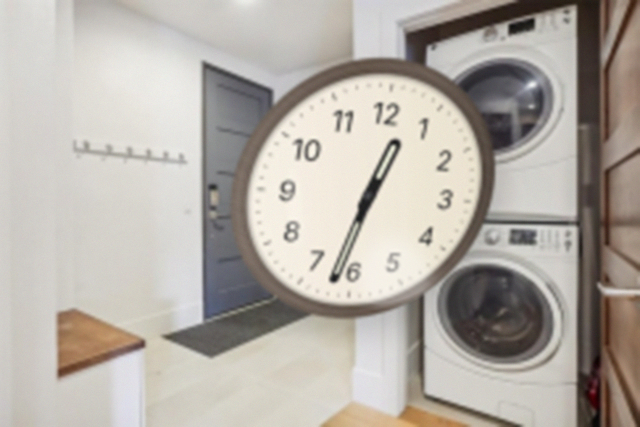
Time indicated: 12h32
